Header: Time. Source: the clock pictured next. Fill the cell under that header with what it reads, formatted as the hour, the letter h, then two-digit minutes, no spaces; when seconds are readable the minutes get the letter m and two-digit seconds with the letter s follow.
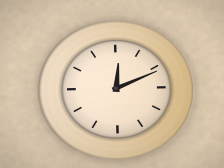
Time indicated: 12h11
